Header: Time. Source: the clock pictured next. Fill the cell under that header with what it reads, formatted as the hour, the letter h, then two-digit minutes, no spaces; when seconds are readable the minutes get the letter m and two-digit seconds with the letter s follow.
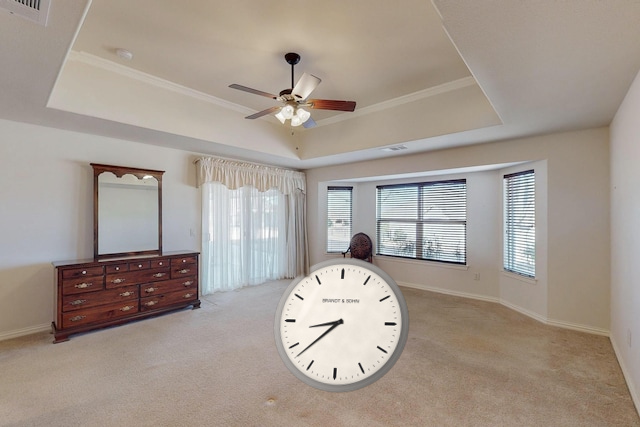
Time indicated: 8h38
